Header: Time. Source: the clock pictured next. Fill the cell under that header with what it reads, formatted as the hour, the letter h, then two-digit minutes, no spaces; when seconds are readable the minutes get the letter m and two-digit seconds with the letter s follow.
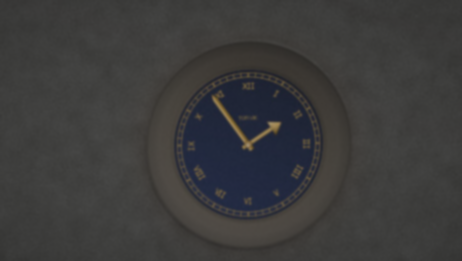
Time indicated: 1h54
